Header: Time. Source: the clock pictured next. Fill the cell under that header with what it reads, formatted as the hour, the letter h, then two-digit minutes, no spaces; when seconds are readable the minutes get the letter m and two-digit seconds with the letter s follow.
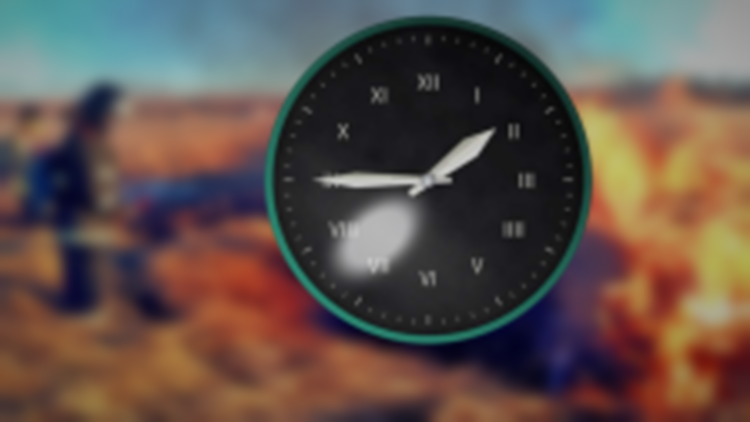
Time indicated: 1h45
